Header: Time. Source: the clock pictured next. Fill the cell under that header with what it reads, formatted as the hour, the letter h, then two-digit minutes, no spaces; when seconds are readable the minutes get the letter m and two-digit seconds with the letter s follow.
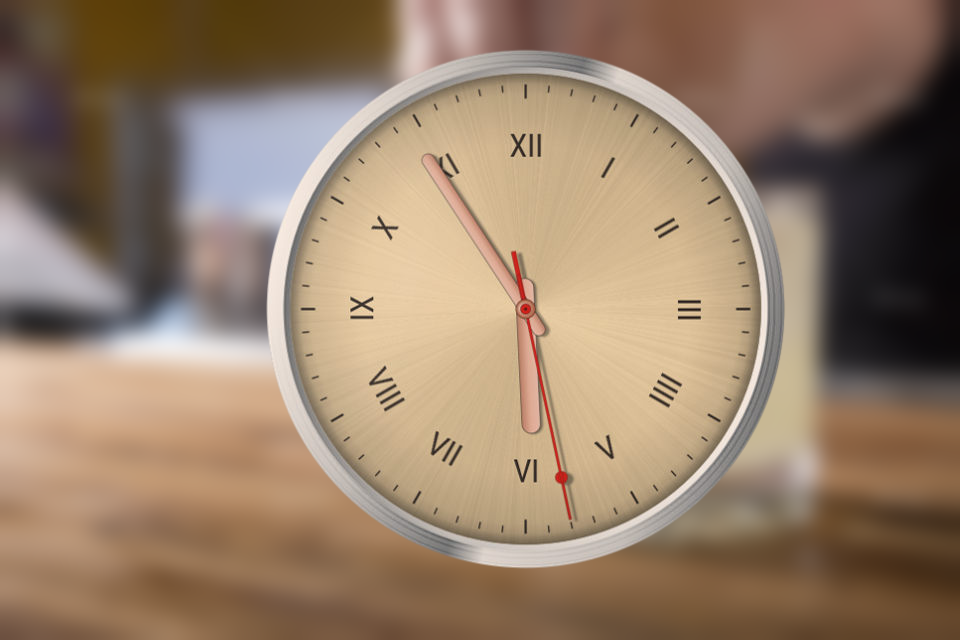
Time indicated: 5h54m28s
